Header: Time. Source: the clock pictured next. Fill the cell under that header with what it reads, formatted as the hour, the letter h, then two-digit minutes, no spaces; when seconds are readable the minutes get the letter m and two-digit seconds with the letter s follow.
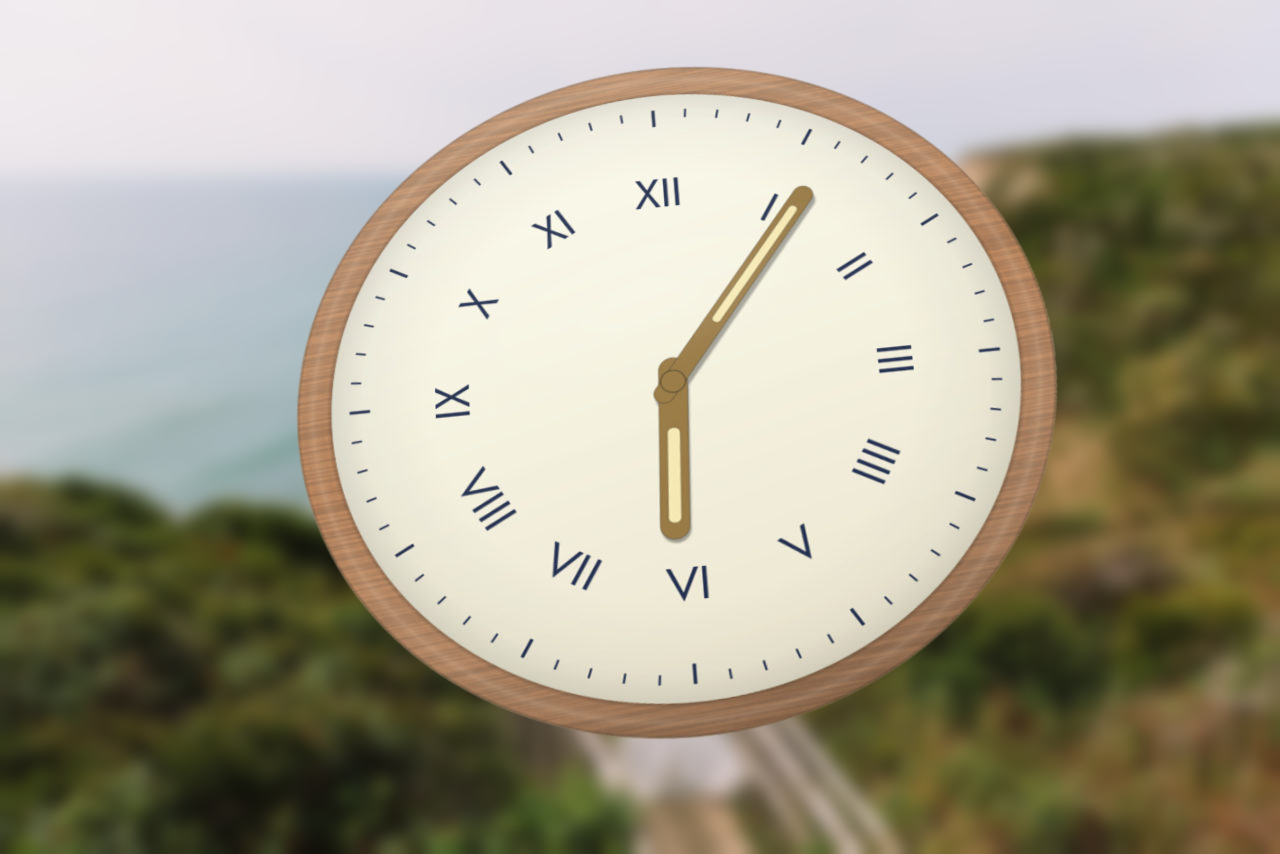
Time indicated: 6h06
